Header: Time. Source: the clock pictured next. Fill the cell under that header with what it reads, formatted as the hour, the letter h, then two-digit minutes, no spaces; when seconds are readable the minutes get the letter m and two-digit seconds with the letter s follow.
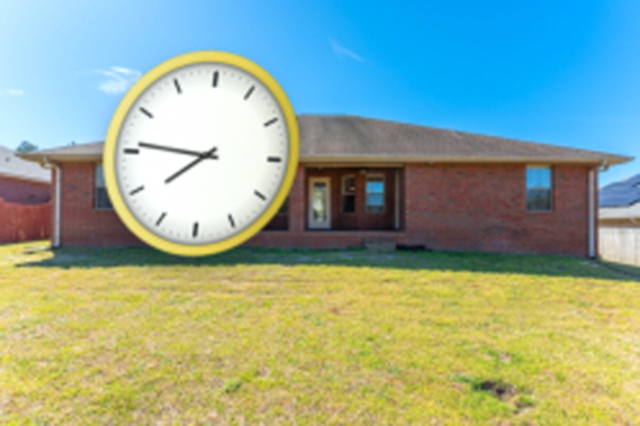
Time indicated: 7h46
